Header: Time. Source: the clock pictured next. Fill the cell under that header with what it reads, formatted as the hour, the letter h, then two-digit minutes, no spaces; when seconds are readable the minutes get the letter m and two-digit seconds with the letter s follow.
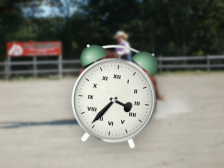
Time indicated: 3h36
